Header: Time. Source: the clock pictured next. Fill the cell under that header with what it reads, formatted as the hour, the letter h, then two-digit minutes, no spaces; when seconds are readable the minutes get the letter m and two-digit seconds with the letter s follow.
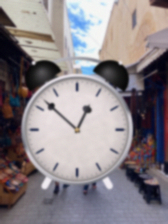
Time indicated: 12h52
